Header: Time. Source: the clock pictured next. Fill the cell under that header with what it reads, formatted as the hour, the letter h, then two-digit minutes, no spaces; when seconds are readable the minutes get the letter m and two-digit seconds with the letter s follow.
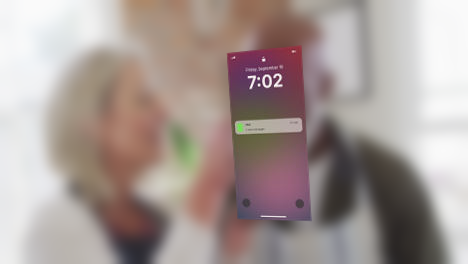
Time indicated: 7h02
